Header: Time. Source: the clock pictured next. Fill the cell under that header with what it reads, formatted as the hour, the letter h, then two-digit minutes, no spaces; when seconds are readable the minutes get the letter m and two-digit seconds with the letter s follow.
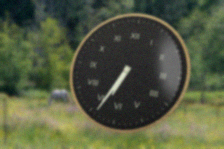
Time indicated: 6h34
